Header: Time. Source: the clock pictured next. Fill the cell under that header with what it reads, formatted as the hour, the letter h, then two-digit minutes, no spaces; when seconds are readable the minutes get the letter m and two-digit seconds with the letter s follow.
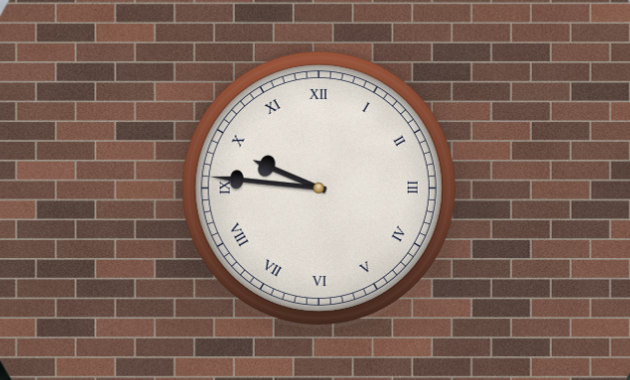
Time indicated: 9h46
